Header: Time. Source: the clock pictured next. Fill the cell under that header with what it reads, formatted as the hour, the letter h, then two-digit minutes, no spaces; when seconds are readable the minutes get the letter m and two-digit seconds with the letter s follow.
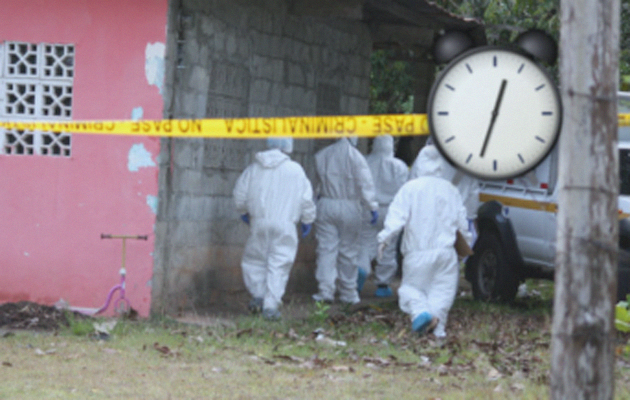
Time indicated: 12h33
